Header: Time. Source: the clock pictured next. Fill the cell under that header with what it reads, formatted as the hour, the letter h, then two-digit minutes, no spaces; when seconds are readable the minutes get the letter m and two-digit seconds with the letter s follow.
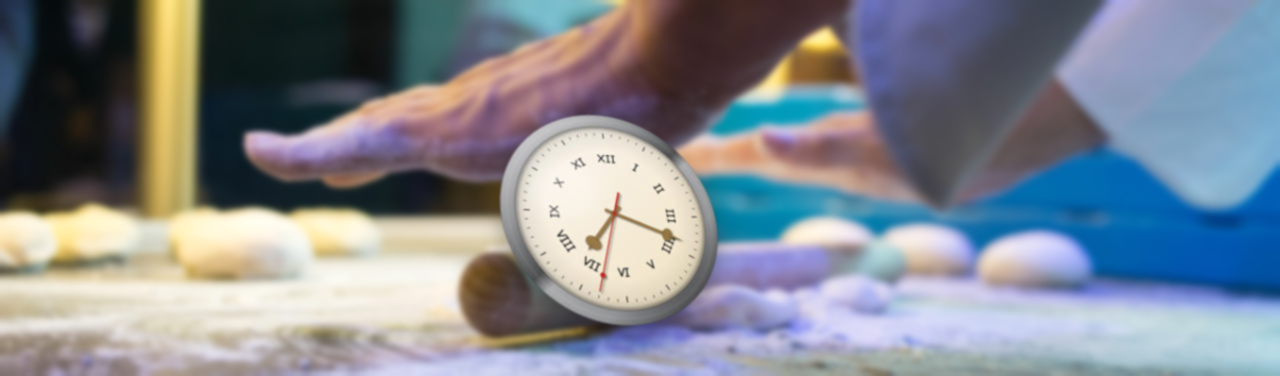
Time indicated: 7h18m33s
